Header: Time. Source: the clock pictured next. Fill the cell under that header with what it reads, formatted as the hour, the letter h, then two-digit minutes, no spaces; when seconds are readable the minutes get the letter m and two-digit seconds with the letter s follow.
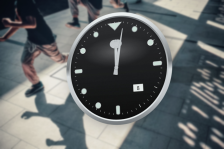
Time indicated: 12h02
